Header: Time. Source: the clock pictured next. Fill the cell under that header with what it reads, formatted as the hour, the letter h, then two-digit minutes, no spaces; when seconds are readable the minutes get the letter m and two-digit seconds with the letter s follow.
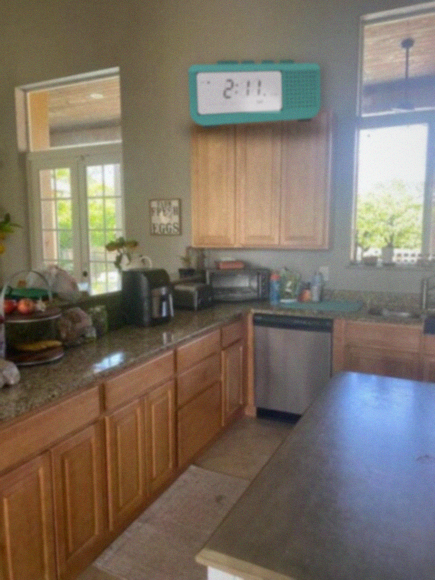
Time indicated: 2h11
